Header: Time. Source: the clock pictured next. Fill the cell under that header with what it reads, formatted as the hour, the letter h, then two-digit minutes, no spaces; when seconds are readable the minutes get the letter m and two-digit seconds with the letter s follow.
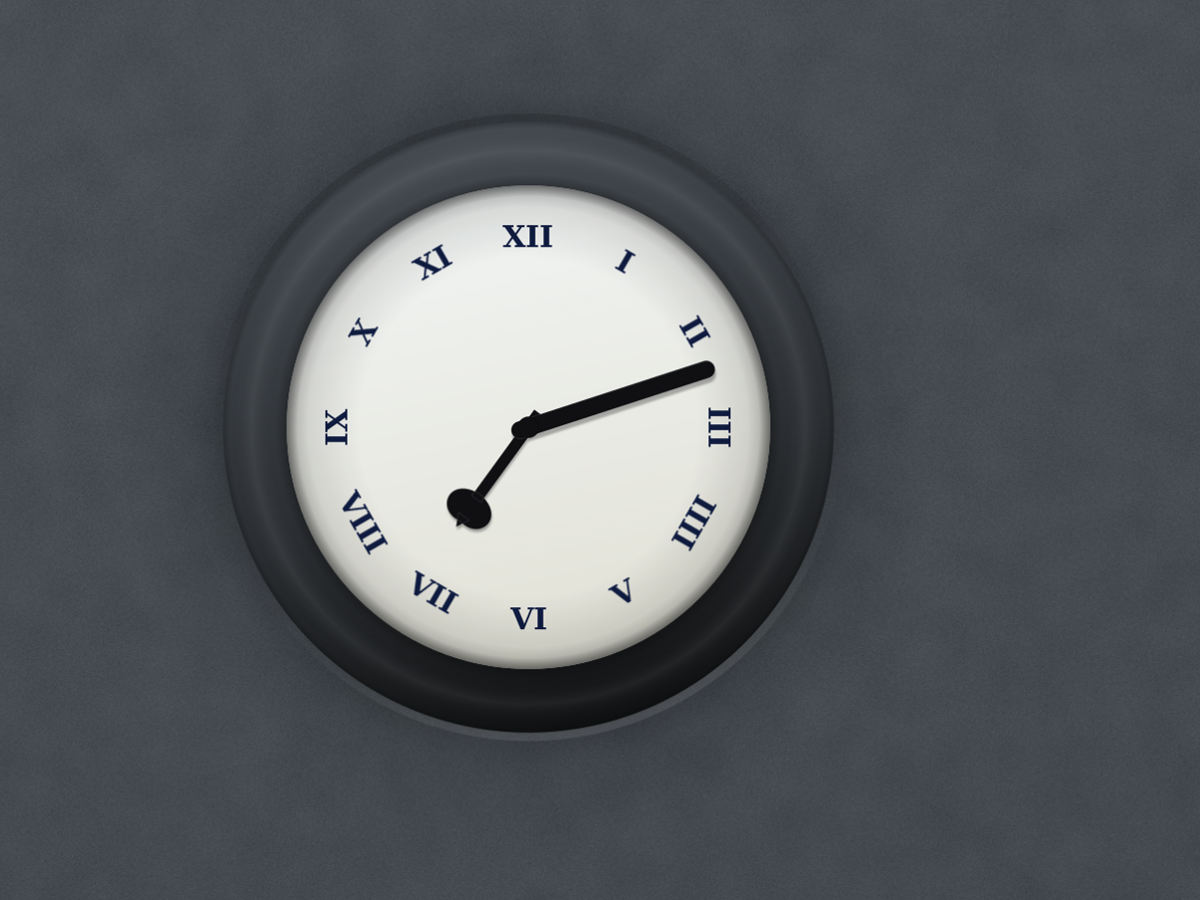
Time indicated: 7h12
